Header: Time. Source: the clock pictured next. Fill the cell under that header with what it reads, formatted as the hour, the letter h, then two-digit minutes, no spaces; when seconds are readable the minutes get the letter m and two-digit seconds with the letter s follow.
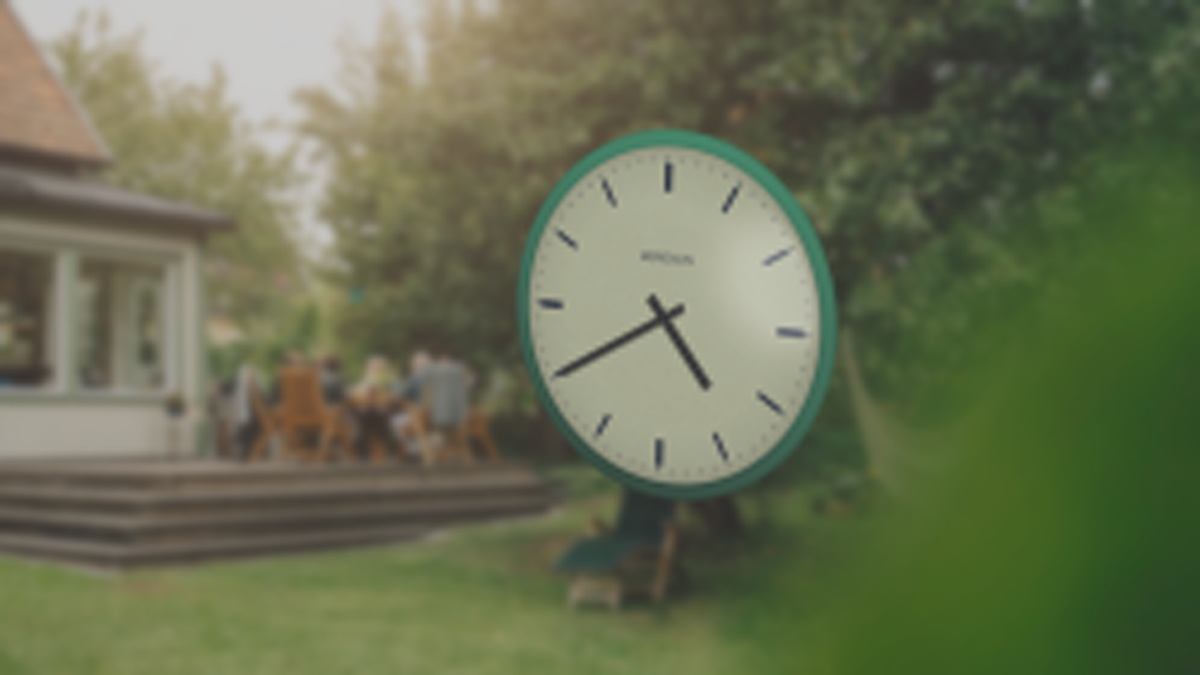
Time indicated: 4h40
